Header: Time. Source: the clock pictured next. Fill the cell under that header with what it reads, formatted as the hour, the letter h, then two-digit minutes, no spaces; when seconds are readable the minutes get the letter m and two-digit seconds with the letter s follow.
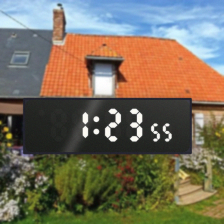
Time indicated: 1h23m55s
